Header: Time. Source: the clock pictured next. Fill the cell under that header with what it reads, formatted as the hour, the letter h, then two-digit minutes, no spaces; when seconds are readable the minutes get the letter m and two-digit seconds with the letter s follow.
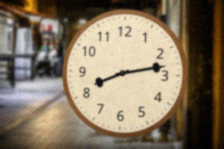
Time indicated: 8h13
